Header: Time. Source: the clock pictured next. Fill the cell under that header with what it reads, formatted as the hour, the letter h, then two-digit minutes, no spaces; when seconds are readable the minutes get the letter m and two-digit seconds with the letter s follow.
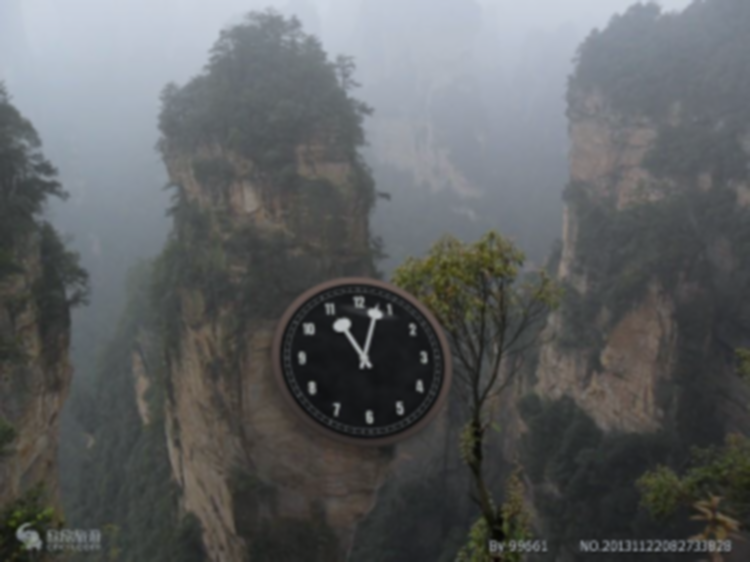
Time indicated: 11h03
